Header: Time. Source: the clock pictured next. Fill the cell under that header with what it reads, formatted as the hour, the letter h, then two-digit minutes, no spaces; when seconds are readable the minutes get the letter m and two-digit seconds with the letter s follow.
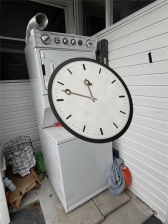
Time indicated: 11h48
